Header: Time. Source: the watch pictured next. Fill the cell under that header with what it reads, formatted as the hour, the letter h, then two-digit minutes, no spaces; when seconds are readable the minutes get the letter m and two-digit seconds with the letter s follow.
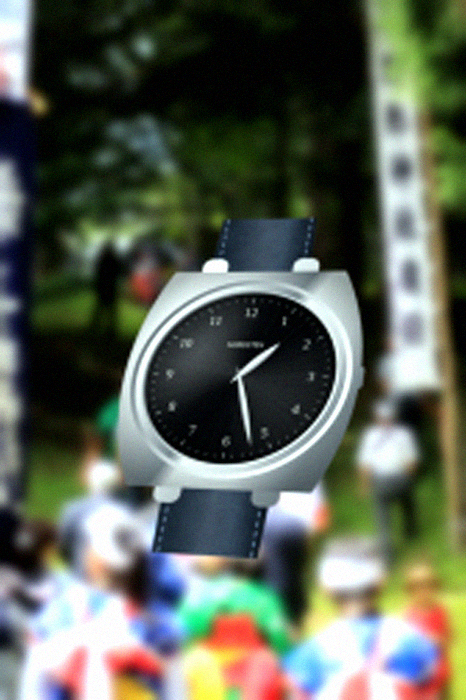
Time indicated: 1h27
